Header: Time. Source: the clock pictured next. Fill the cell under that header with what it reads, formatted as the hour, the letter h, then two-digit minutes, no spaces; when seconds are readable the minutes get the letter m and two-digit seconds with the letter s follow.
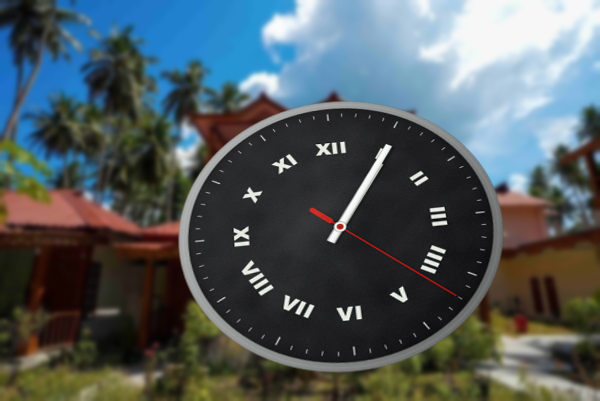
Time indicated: 1h05m22s
